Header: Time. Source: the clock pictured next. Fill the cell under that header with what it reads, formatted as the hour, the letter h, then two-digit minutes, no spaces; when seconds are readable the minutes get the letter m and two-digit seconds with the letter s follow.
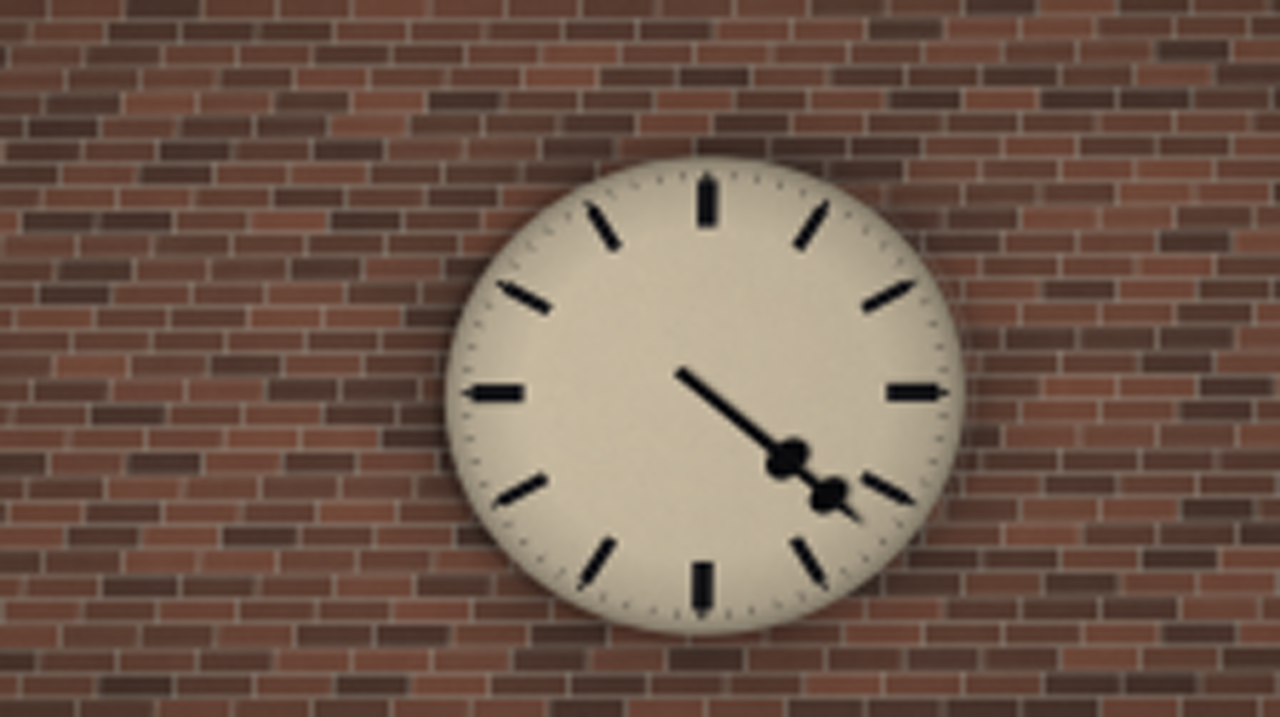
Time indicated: 4h22
